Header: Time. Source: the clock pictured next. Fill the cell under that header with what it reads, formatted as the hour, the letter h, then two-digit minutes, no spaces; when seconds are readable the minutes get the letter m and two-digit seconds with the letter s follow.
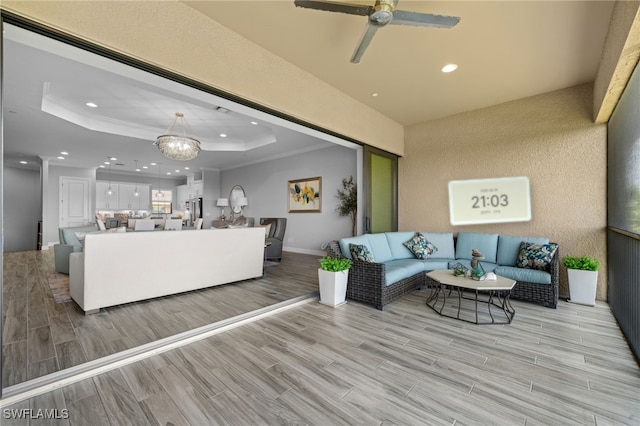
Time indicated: 21h03
